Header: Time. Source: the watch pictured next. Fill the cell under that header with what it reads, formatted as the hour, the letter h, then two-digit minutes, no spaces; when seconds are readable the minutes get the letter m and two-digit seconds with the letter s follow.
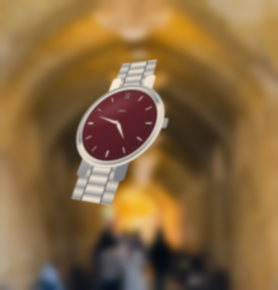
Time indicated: 4h48
